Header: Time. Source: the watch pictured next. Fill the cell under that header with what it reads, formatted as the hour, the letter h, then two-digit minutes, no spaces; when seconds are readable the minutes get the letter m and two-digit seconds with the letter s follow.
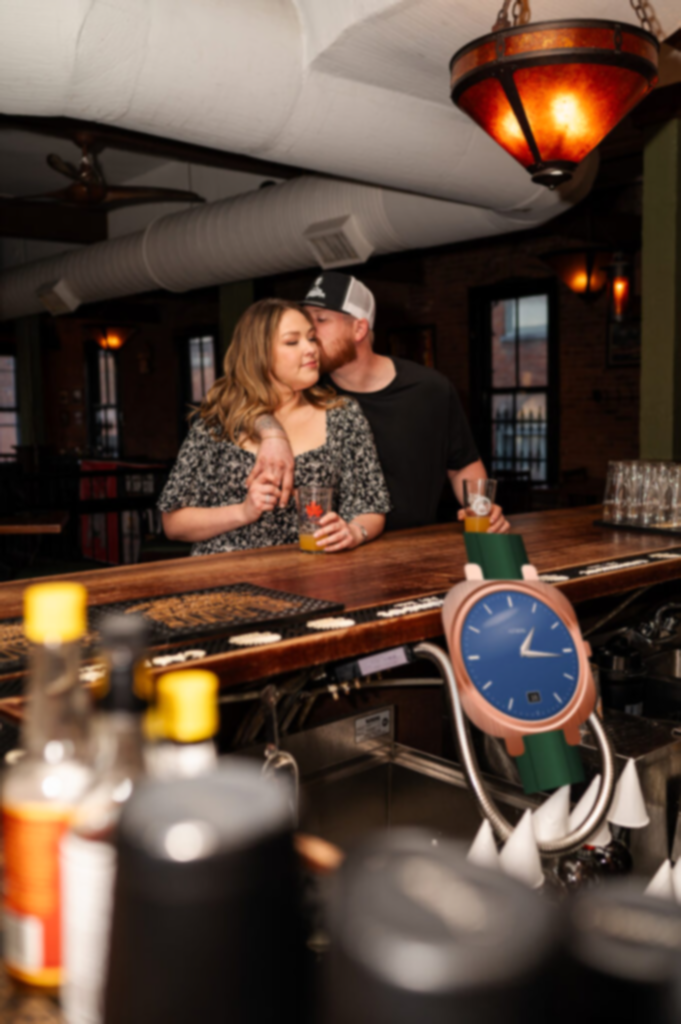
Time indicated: 1h16
